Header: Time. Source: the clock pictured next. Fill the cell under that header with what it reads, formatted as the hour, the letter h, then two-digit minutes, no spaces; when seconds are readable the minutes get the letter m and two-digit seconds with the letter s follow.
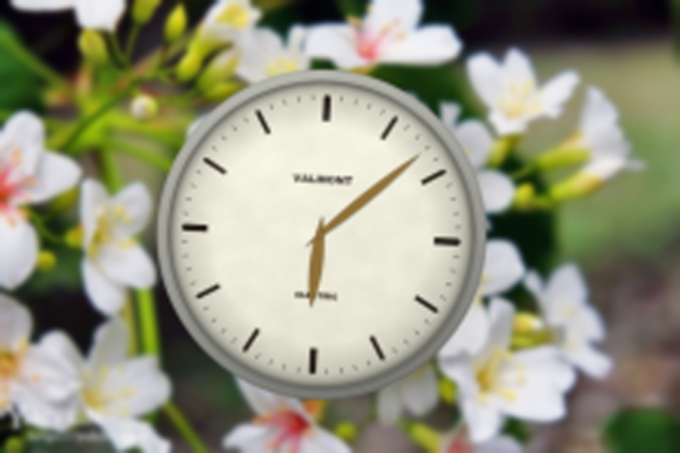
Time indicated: 6h08
